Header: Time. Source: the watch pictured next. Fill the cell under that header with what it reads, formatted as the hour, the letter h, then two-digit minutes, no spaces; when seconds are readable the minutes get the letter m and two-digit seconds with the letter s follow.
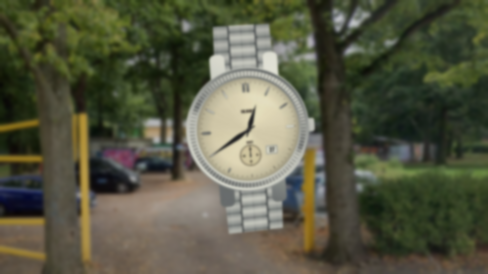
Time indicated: 12h40
